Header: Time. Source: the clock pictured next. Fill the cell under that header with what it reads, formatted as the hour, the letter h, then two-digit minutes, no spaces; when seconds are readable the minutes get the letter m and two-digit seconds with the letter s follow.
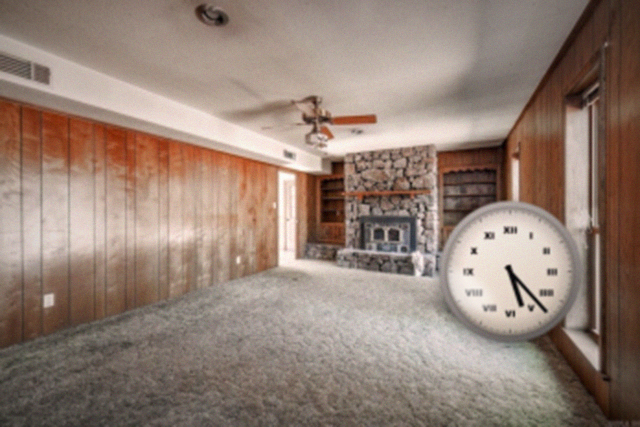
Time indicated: 5h23
